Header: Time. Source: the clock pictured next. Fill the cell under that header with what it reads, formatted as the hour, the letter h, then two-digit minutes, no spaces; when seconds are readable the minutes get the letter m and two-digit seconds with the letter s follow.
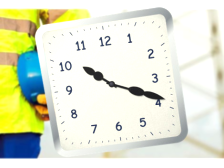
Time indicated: 10h19
